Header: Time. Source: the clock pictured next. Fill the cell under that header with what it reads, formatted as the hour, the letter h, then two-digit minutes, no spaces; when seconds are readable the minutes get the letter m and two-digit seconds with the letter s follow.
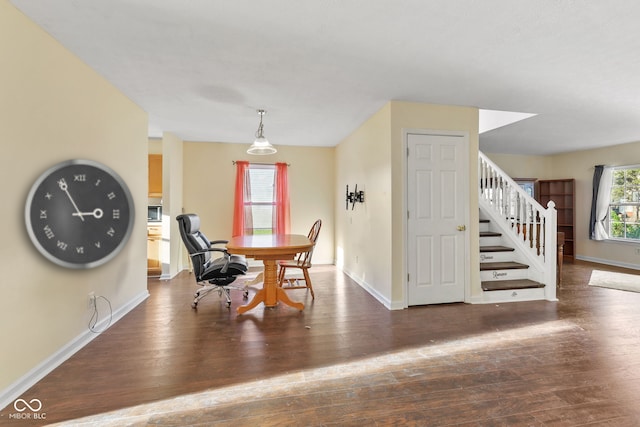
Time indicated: 2h55
